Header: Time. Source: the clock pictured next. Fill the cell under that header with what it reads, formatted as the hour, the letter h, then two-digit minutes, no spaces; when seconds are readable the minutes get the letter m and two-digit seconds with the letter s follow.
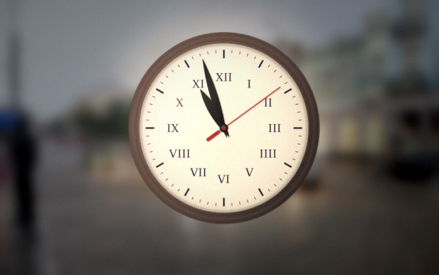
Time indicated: 10h57m09s
